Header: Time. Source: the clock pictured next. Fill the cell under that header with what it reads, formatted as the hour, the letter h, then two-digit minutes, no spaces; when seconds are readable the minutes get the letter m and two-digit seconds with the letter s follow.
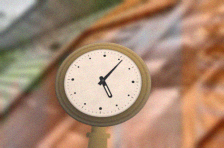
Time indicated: 5h06
